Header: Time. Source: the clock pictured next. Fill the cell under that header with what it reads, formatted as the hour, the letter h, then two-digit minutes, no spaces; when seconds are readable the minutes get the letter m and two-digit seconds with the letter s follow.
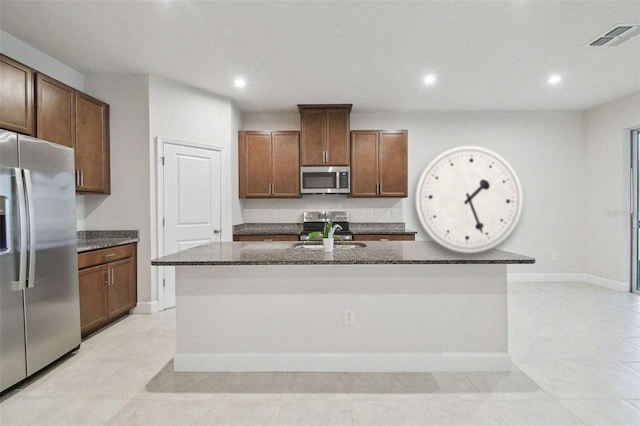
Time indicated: 1h26
